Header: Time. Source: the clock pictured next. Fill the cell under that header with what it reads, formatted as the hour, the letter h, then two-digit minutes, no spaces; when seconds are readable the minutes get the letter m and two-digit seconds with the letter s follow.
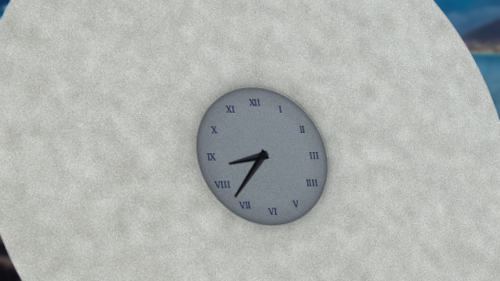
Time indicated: 8h37
